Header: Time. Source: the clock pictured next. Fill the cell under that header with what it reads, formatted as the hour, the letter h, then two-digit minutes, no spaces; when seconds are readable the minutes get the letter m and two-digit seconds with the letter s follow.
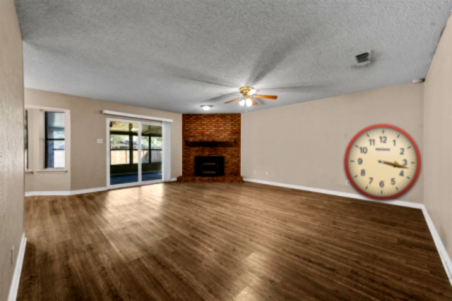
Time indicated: 3h17
